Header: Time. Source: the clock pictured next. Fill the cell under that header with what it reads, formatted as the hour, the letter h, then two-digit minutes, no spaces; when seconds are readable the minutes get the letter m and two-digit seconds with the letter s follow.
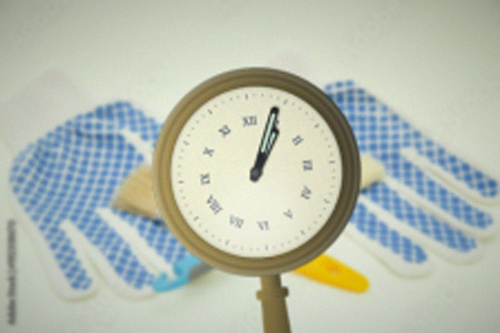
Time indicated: 1h04
